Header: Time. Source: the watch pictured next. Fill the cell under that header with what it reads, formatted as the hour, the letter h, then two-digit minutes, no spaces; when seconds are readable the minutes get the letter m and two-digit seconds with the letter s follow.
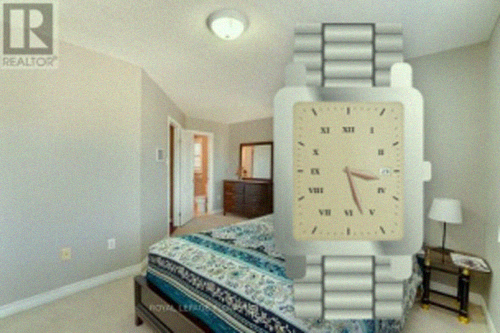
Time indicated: 3h27
